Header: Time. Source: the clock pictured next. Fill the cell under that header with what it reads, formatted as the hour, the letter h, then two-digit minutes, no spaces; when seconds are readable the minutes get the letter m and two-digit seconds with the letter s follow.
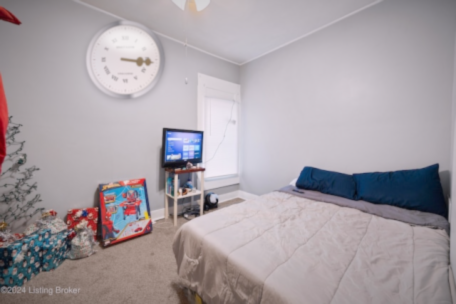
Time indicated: 3h16
